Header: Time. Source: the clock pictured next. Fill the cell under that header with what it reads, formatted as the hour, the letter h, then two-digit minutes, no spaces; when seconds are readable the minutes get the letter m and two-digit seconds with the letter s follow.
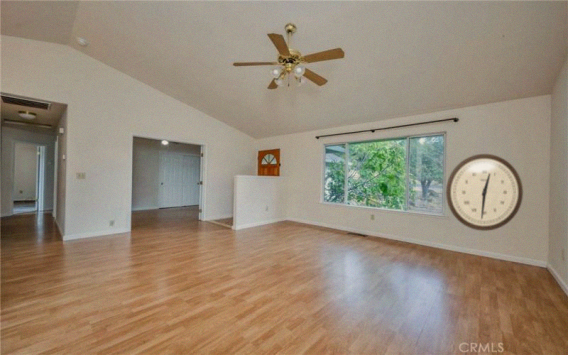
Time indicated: 12h31
